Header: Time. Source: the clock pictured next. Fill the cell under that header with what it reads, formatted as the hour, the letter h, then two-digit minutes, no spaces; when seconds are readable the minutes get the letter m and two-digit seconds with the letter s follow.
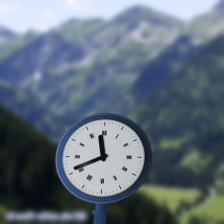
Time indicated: 11h41
